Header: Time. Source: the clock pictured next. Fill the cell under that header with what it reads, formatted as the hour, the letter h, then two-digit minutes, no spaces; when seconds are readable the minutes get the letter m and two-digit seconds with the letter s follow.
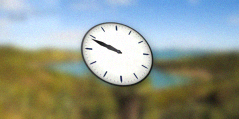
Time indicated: 9h49
